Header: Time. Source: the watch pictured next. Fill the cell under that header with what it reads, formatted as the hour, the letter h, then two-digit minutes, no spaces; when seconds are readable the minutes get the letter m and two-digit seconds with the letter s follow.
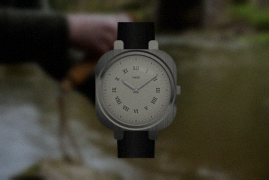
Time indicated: 10h09
